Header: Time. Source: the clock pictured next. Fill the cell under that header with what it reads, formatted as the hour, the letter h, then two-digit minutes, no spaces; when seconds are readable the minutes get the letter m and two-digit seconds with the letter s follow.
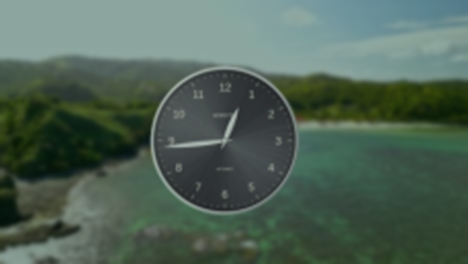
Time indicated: 12h44
